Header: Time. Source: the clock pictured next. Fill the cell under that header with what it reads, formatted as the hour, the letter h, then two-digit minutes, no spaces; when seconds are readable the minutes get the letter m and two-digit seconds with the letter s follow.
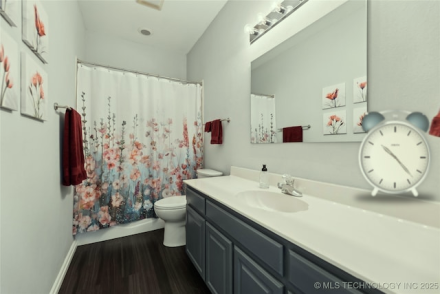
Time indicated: 10h23
